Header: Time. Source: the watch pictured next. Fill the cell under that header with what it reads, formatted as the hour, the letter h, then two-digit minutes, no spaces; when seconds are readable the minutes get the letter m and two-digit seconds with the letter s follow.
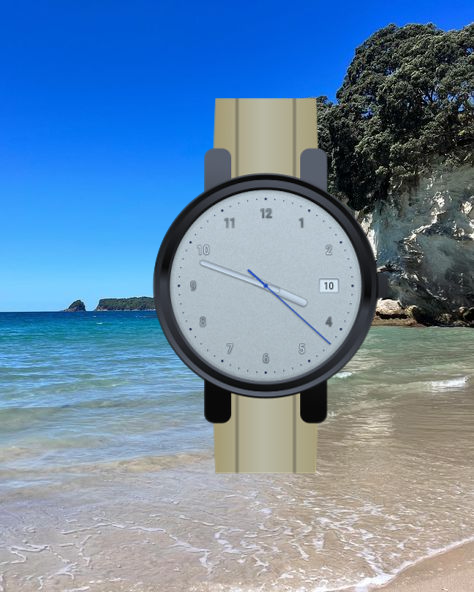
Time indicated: 3h48m22s
